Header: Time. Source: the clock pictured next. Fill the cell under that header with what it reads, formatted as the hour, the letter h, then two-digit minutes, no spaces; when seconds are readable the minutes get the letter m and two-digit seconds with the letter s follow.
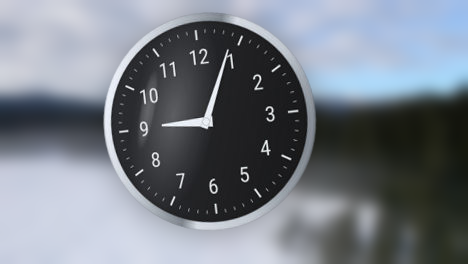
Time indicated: 9h04
